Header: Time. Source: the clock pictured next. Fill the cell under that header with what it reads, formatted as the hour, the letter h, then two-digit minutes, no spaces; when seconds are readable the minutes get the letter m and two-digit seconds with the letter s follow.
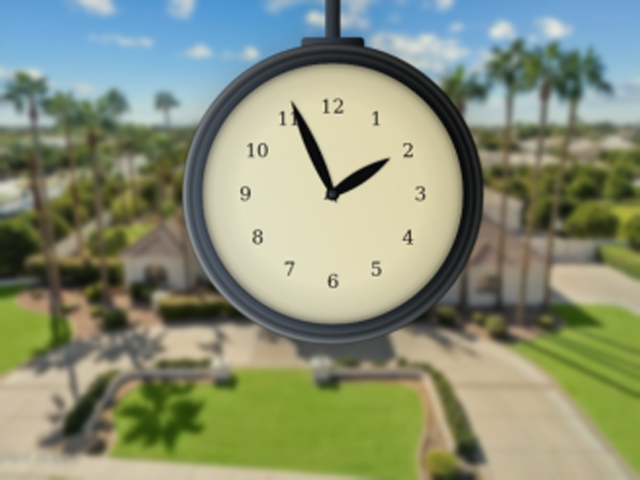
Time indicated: 1h56
